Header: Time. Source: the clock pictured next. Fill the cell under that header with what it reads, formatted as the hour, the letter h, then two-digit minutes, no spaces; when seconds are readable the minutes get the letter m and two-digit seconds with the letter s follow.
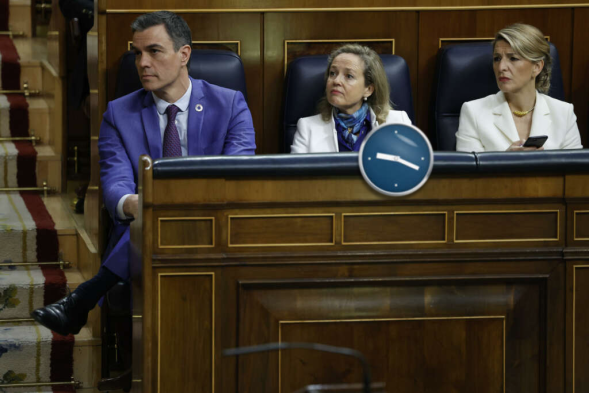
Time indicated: 9h19
